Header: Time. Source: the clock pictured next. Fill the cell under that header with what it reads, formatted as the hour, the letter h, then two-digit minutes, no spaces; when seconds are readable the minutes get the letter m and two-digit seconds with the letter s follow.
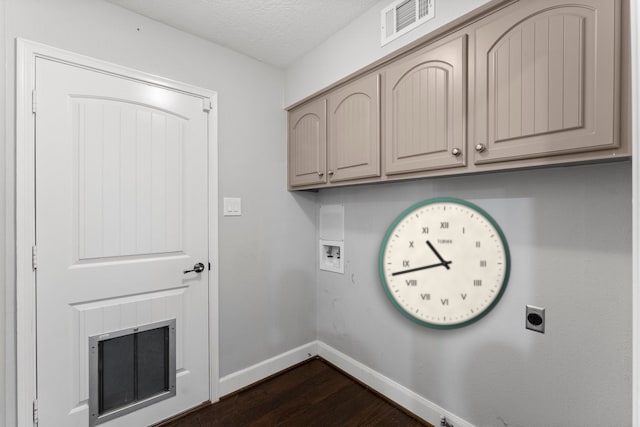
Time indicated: 10h43
